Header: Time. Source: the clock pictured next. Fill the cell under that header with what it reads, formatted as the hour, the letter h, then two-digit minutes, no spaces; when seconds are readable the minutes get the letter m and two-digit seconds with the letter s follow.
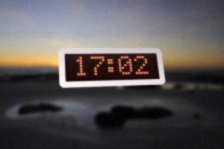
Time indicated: 17h02
